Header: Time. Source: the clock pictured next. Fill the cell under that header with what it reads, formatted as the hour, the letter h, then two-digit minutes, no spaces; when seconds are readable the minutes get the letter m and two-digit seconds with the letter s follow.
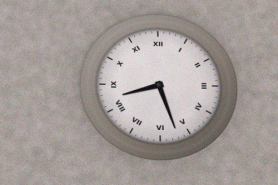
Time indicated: 8h27
